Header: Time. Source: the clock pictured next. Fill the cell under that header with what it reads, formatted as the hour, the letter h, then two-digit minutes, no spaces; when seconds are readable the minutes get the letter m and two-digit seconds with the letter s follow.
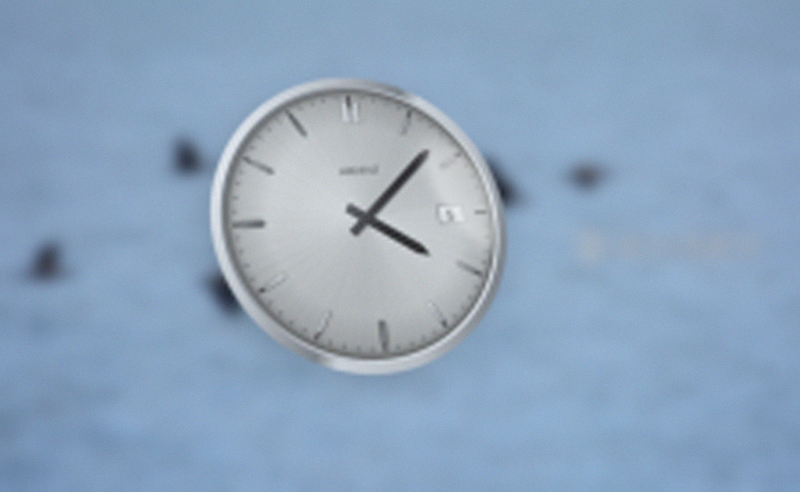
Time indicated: 4h08
